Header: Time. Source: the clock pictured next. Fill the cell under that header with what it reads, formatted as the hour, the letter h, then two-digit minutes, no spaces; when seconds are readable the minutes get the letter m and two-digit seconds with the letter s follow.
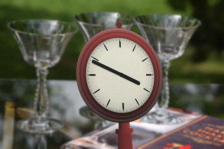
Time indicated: 3h49
